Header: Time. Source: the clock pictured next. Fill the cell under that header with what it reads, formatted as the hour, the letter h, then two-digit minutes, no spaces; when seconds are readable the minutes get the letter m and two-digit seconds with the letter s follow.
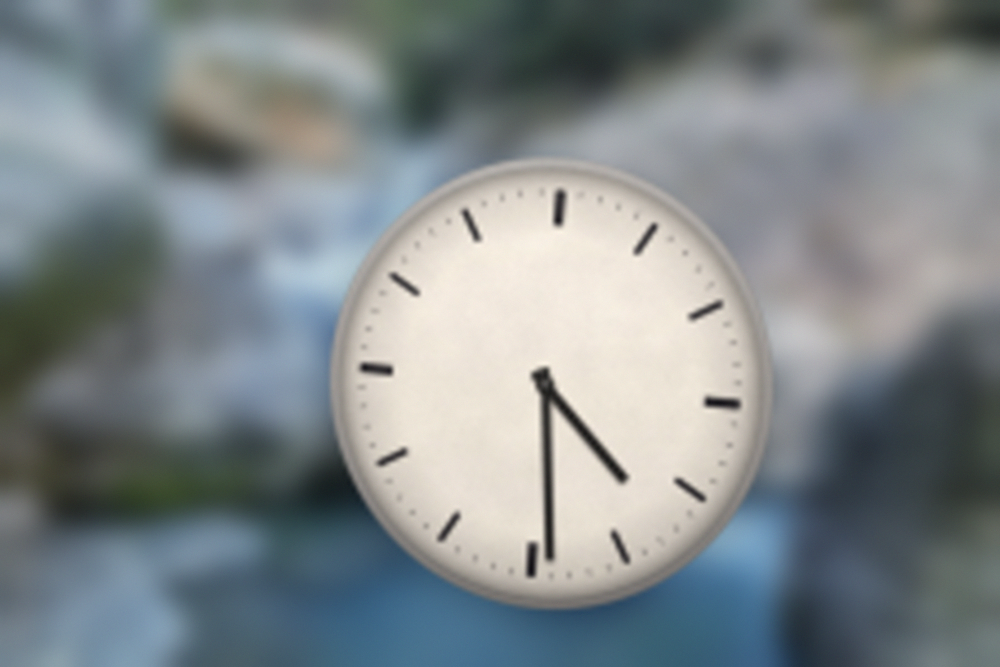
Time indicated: 4h29
